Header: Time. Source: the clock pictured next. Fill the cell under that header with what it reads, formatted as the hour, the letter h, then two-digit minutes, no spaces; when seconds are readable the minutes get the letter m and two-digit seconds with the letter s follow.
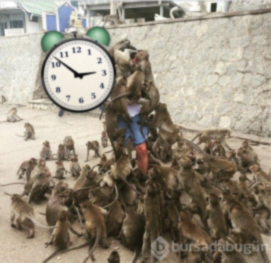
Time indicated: 2h52
